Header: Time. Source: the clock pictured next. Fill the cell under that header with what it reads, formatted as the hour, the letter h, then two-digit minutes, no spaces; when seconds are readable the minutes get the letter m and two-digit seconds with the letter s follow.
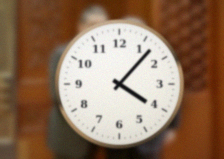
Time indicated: 4h07
